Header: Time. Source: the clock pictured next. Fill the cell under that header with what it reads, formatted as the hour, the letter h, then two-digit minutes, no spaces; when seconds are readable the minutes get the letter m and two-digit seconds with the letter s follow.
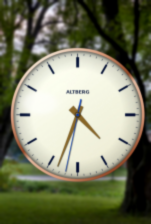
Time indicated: 4h33m32s
